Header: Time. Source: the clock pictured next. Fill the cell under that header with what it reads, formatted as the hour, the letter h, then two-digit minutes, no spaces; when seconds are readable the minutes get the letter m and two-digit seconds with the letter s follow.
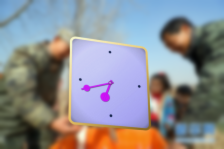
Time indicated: 6h42
